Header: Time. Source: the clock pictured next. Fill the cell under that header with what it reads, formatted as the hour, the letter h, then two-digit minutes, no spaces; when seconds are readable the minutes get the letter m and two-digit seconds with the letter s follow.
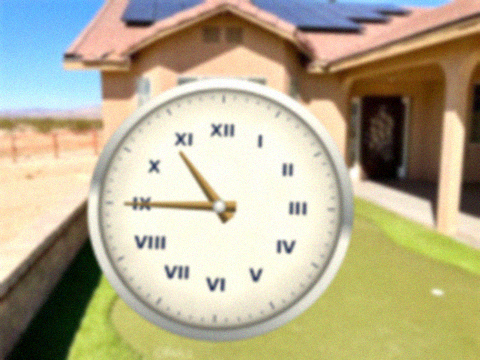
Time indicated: 10h45
